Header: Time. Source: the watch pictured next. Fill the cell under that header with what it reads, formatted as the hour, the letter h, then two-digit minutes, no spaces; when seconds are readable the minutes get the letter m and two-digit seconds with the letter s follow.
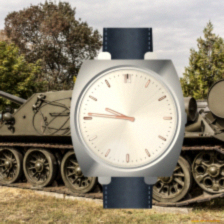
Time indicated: 9h46
